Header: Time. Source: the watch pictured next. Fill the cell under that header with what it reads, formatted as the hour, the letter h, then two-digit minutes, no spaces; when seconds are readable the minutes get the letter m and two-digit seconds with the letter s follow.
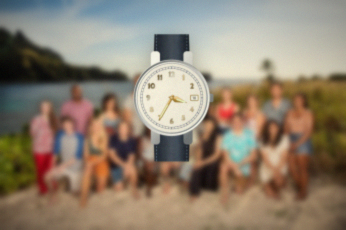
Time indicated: 3h35
